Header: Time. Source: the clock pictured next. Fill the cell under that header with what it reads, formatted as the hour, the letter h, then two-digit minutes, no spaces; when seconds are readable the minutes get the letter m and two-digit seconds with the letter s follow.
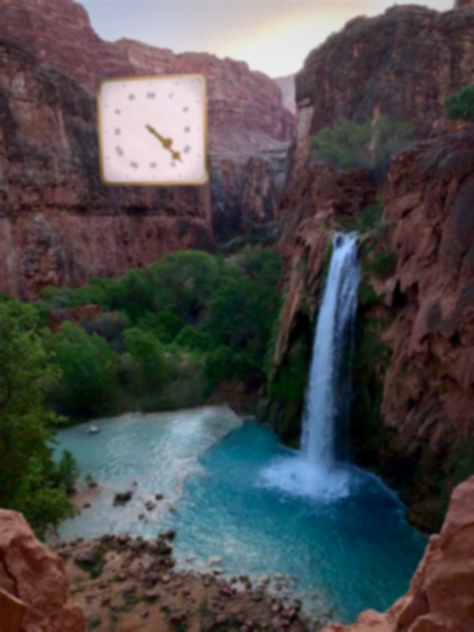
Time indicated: 4h23
